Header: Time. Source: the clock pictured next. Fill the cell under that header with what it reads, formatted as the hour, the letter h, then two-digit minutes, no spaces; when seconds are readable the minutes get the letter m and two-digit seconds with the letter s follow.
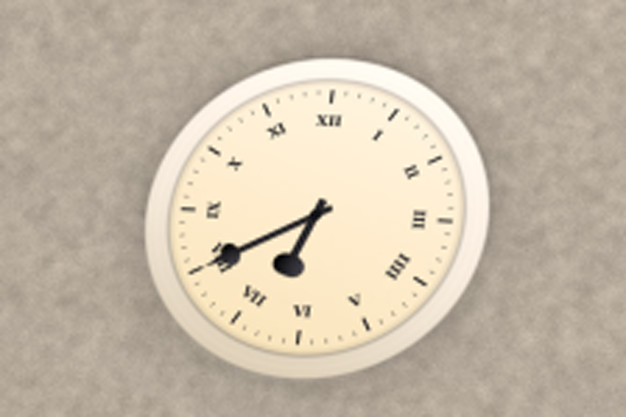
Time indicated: 6h40
